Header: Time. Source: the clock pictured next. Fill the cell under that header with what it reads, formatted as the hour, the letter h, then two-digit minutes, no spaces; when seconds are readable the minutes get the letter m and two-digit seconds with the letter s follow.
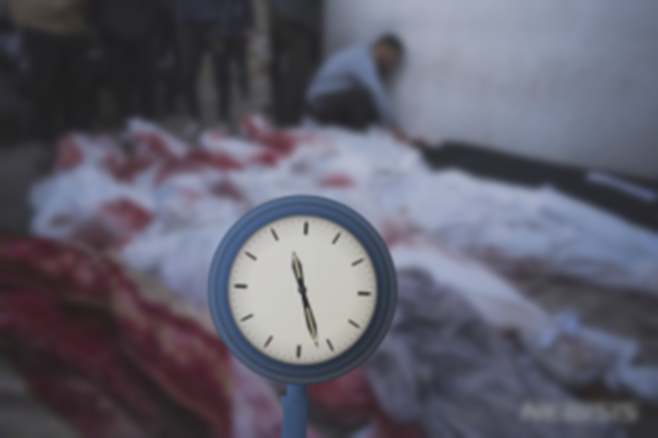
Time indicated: 11h27
